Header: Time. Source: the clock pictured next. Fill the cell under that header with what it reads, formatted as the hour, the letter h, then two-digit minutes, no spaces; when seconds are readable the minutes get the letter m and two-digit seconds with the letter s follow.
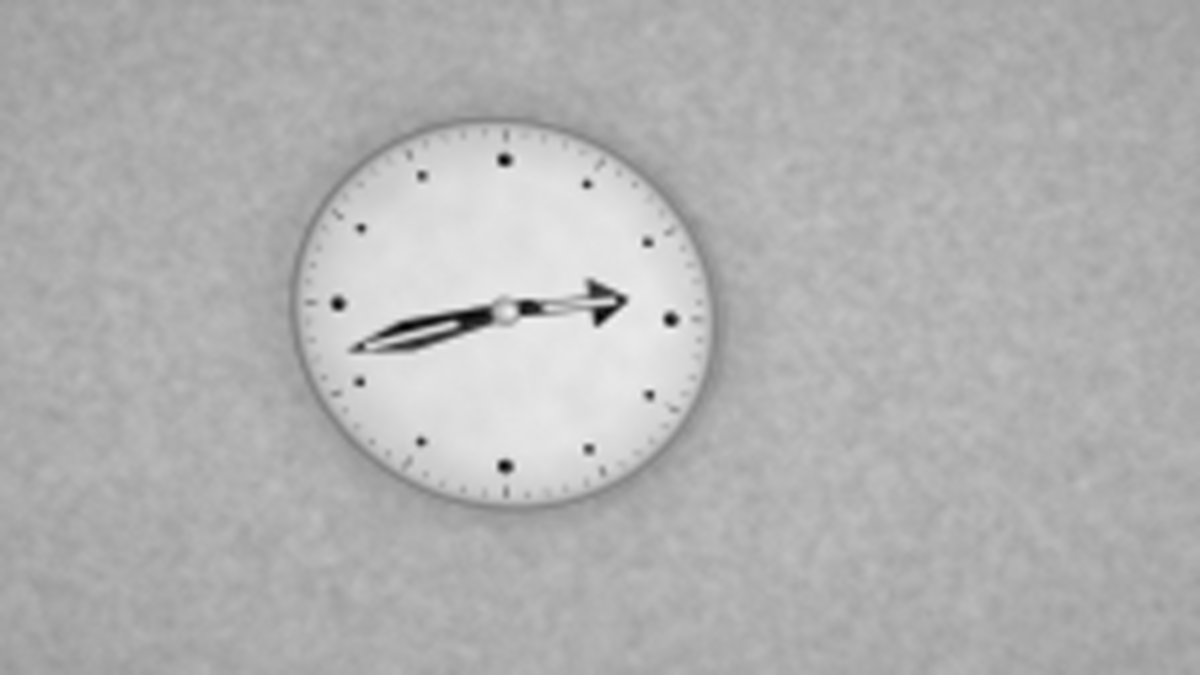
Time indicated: 2h42
